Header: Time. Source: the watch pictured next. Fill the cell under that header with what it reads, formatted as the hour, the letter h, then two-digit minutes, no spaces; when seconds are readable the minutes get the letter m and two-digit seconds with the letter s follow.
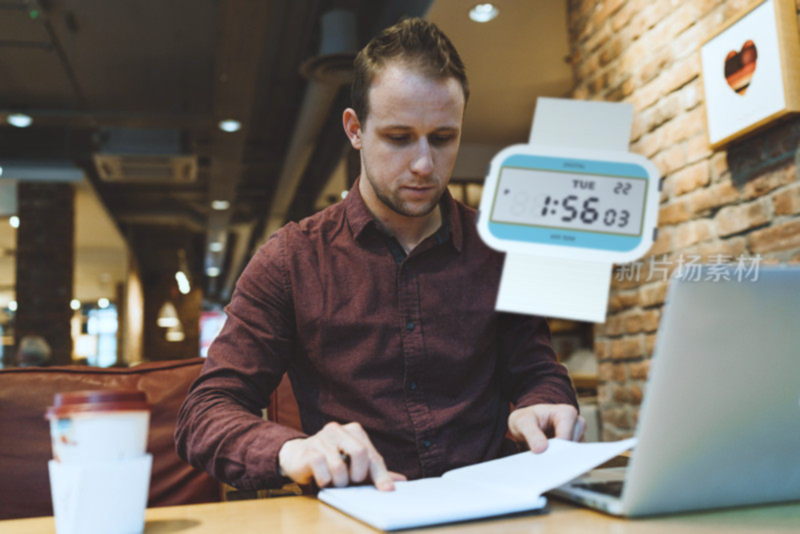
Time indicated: 1h56m03s
